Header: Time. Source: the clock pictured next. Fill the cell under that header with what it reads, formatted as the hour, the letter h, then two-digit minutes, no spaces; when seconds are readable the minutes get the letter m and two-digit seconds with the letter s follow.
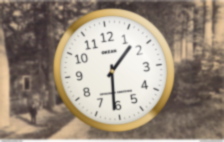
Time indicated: 1h31
